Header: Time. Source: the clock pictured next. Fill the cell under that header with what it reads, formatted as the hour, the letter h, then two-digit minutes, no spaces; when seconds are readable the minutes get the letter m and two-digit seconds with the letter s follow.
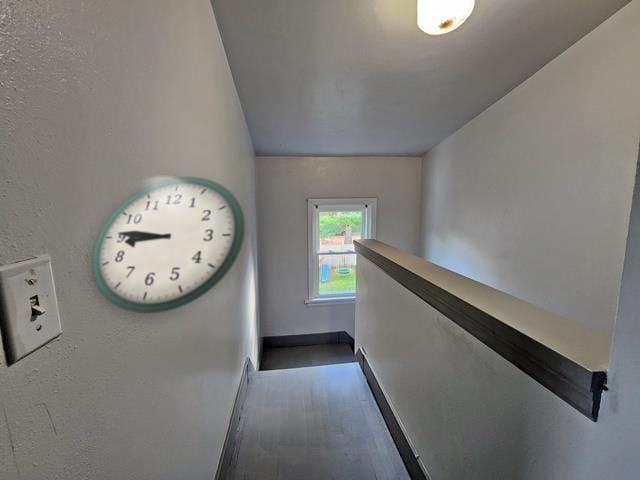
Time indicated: 8h46
